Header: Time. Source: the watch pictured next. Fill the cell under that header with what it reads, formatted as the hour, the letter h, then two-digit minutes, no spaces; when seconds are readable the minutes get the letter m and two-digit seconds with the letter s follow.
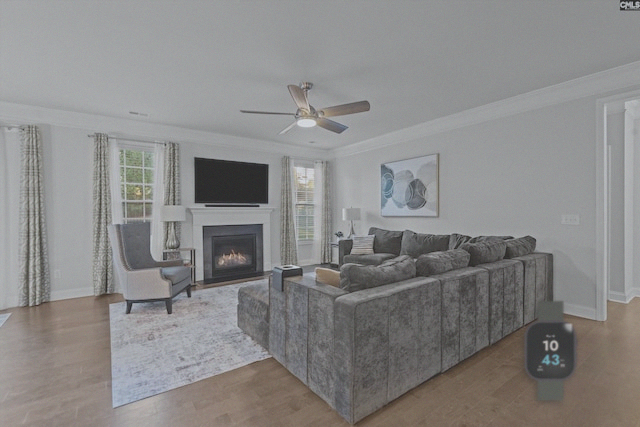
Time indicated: 10h43
